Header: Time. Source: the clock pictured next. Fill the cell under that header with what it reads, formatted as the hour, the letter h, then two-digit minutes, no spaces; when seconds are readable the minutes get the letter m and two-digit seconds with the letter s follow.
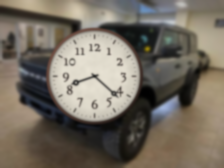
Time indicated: 8h22
